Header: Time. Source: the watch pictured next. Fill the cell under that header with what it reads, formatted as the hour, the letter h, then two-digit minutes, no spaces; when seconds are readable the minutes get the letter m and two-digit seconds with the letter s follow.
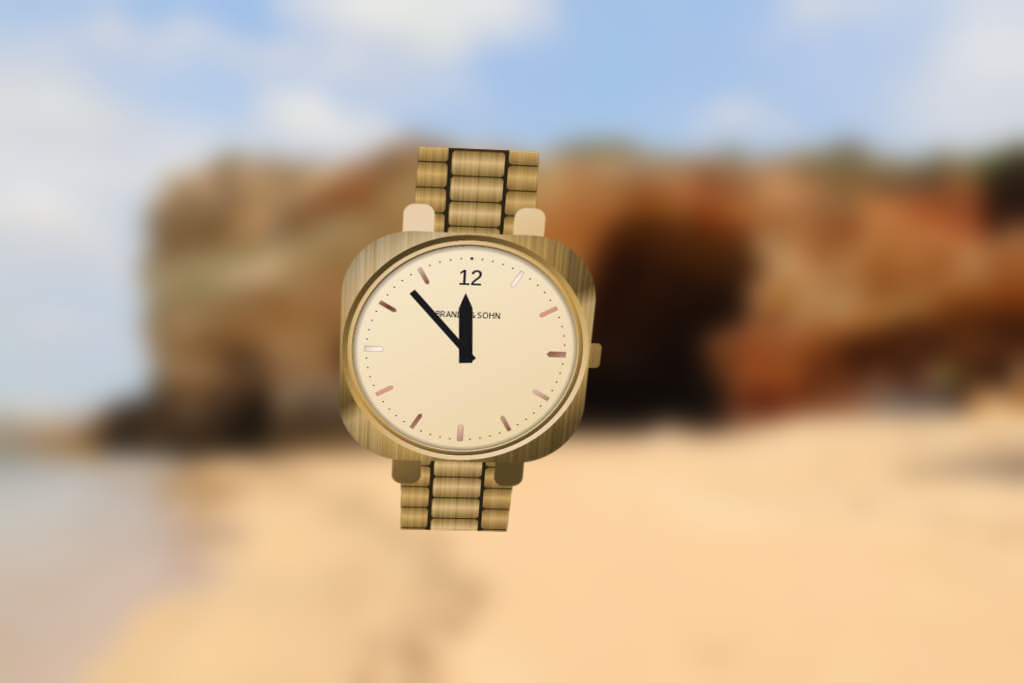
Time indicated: 11h53
